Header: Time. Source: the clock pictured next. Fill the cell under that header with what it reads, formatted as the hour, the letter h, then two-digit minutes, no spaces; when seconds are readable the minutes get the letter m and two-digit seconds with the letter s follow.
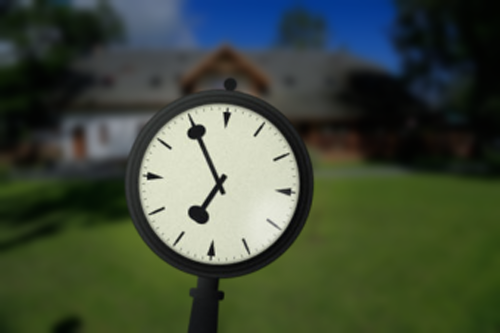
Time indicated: 6h55
